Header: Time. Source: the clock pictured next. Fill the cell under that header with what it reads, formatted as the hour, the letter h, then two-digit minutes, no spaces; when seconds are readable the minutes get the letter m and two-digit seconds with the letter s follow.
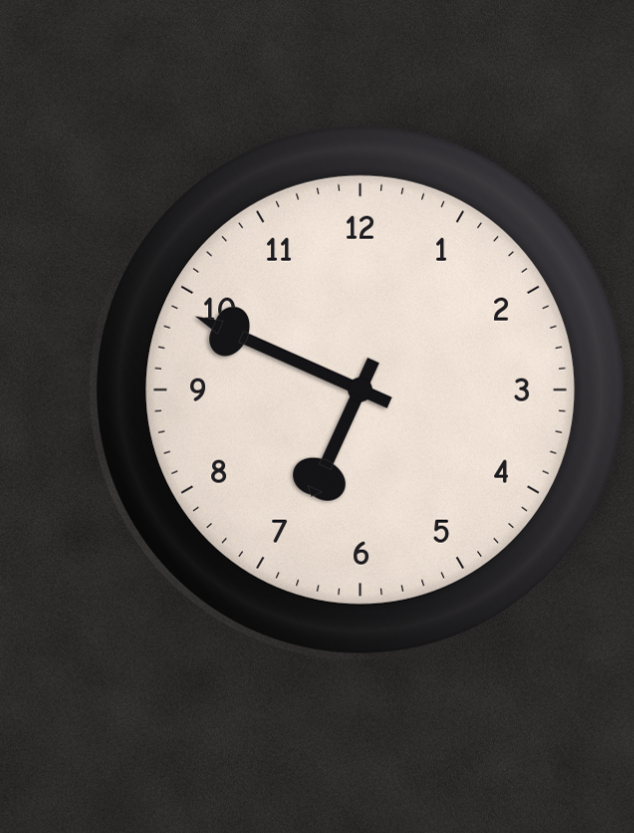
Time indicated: 6h49
